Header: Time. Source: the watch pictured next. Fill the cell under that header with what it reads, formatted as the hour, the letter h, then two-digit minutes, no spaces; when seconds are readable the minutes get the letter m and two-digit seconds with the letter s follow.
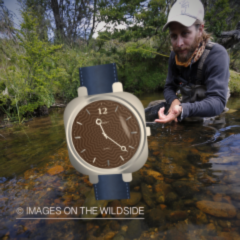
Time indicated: 11h22
